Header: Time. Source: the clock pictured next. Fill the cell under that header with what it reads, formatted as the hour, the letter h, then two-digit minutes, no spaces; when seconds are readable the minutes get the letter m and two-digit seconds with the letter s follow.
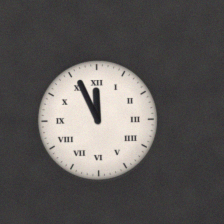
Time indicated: 11h56
